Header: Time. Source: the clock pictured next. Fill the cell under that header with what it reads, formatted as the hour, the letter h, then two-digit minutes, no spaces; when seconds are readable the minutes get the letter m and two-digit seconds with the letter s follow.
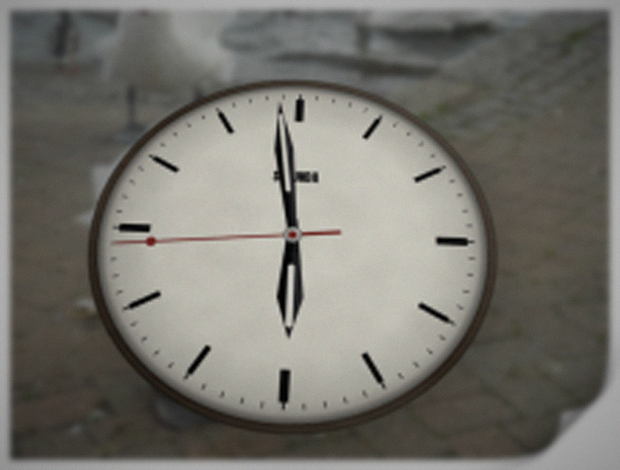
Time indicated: 5h58m44s
